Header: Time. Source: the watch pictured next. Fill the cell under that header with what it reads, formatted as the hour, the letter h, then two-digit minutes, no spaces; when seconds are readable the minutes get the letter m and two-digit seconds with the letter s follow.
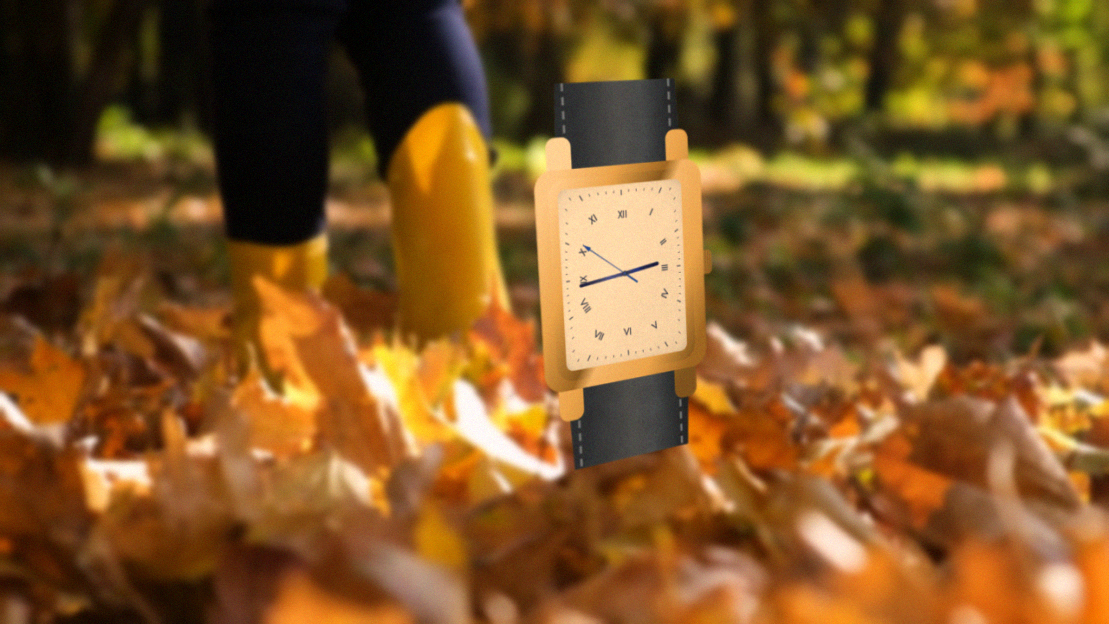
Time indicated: 2h43m51s
